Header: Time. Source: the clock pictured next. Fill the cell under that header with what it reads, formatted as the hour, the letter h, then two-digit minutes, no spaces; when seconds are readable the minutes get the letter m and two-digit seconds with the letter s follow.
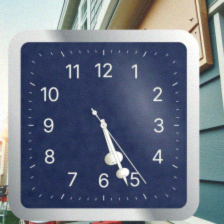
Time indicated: 5h26m24s
